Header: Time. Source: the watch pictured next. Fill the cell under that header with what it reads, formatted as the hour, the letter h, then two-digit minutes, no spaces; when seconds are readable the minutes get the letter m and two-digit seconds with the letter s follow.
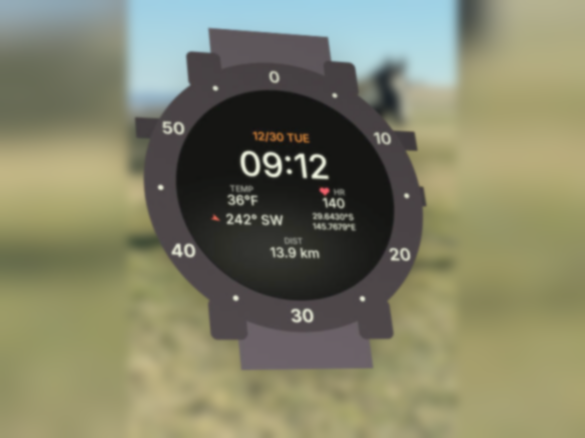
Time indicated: 9h12
